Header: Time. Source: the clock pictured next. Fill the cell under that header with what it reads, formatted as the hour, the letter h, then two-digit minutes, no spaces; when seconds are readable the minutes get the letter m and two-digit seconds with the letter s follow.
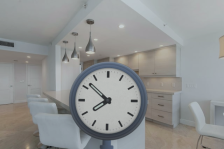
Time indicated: 7h52
